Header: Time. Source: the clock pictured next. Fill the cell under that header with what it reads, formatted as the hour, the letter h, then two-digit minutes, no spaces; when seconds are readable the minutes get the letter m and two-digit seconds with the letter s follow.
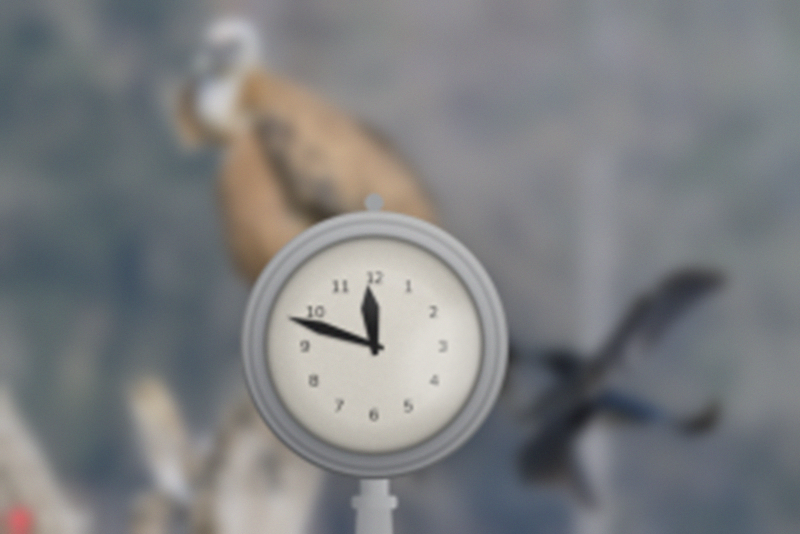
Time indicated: 11h48
